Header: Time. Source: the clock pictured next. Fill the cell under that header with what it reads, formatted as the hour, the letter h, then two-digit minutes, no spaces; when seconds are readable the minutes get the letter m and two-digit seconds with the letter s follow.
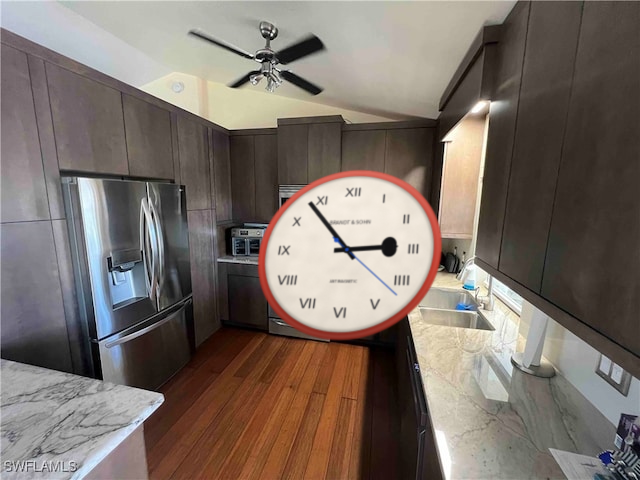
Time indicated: 2h53m22s
